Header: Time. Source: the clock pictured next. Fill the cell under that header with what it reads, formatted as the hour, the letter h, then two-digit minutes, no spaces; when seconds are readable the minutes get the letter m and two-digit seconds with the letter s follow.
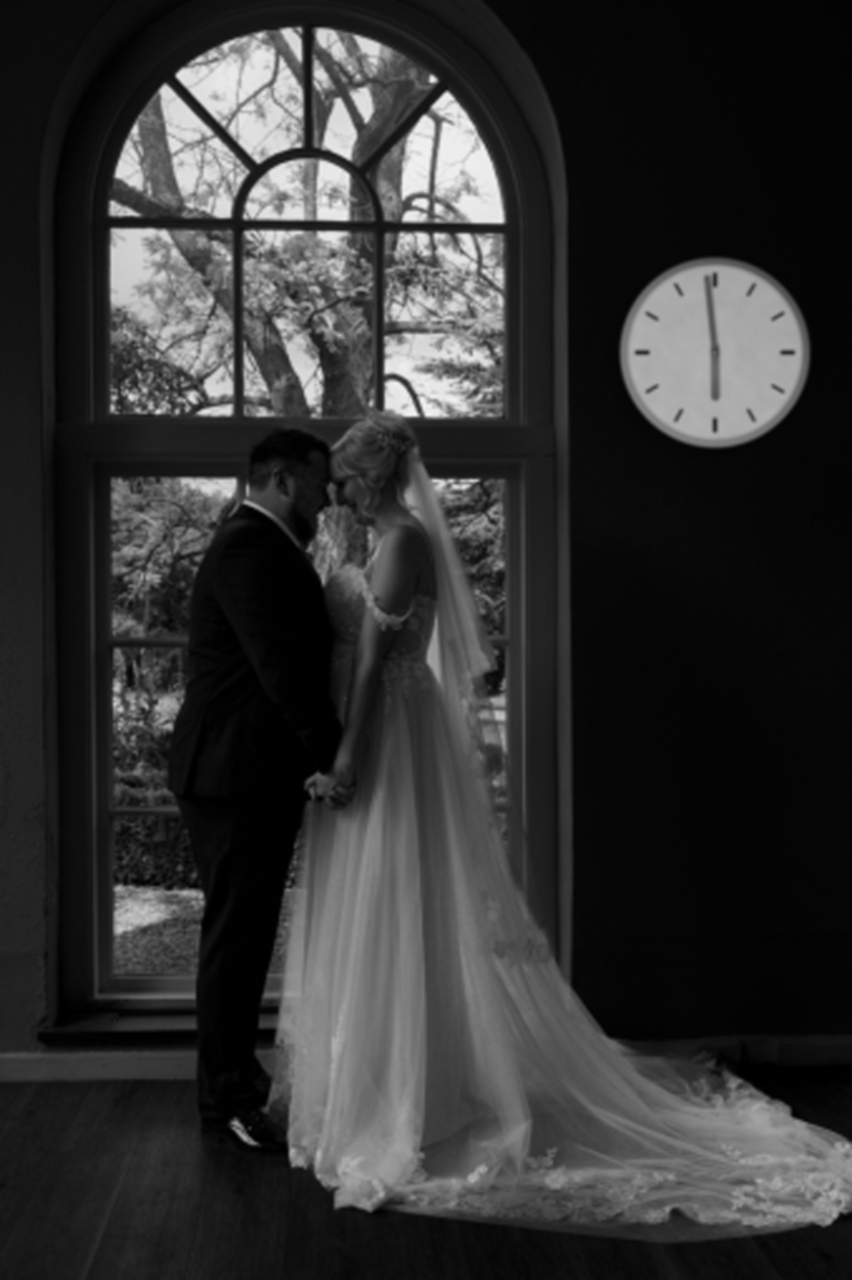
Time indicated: 5h59
